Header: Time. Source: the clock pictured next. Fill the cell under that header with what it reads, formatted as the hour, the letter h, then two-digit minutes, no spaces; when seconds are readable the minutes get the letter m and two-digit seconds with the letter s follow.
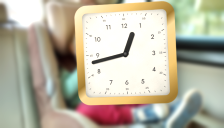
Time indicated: 12h43
